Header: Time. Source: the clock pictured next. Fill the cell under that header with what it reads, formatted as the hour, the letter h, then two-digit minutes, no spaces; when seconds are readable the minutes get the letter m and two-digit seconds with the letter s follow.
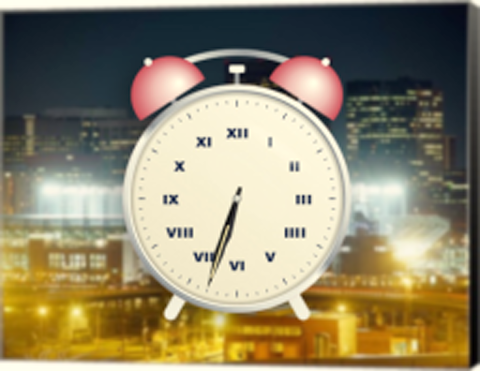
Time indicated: 6h33
